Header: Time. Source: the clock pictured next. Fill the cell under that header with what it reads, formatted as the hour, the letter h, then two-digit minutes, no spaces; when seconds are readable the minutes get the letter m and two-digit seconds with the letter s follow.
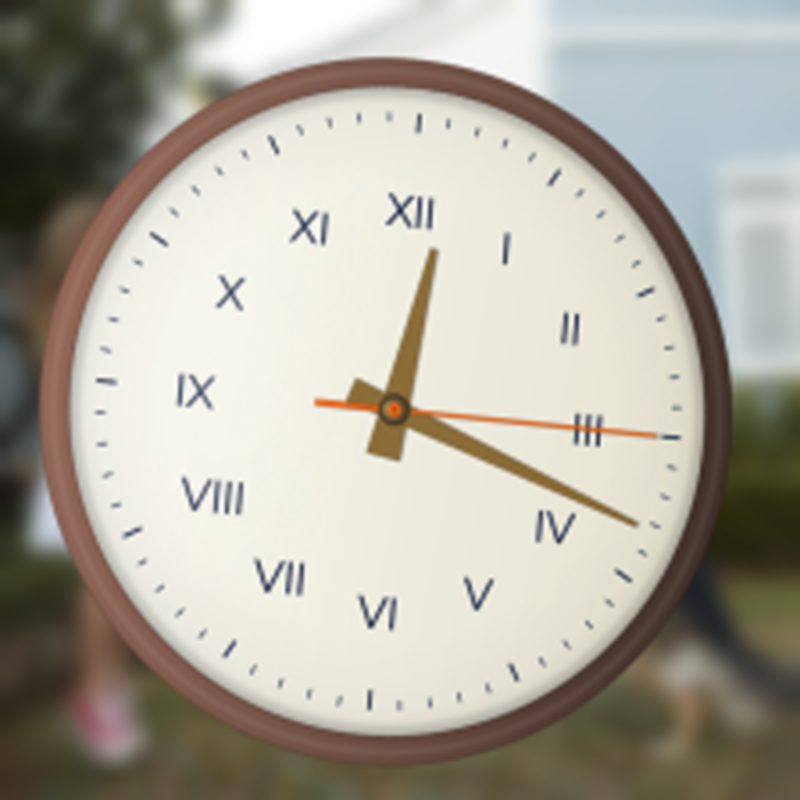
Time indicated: 12h18m15s
